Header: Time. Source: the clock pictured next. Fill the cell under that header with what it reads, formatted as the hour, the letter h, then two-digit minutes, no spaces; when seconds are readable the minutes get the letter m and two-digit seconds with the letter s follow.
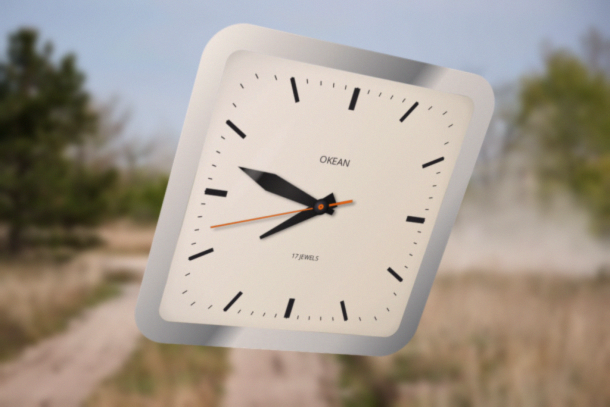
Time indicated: 7h47m42s
